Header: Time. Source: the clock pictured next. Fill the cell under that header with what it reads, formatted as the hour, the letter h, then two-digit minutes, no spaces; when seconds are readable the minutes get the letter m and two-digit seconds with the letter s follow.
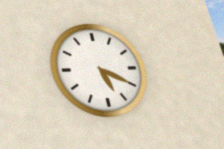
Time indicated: 5h20
